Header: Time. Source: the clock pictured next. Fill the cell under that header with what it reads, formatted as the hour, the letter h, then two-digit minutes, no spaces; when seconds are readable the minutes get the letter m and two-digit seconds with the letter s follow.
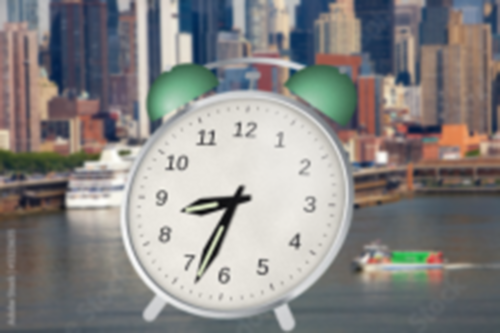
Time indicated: 8h33
